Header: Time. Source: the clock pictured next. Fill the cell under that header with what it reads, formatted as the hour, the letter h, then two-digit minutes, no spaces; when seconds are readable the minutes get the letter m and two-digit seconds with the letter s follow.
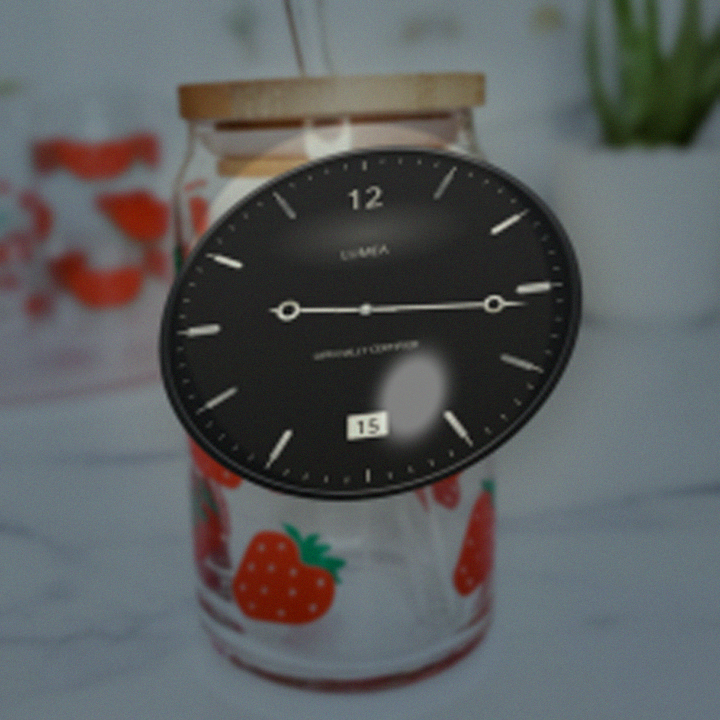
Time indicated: 9h16
